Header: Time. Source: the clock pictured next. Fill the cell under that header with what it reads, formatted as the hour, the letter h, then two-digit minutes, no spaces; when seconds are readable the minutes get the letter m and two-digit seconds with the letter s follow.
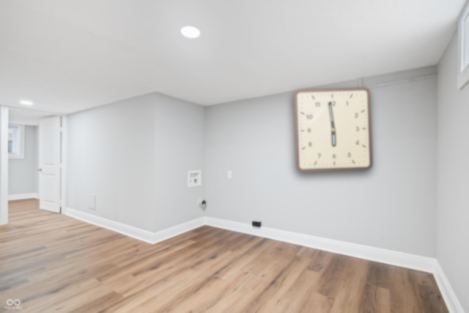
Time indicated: 5h59
